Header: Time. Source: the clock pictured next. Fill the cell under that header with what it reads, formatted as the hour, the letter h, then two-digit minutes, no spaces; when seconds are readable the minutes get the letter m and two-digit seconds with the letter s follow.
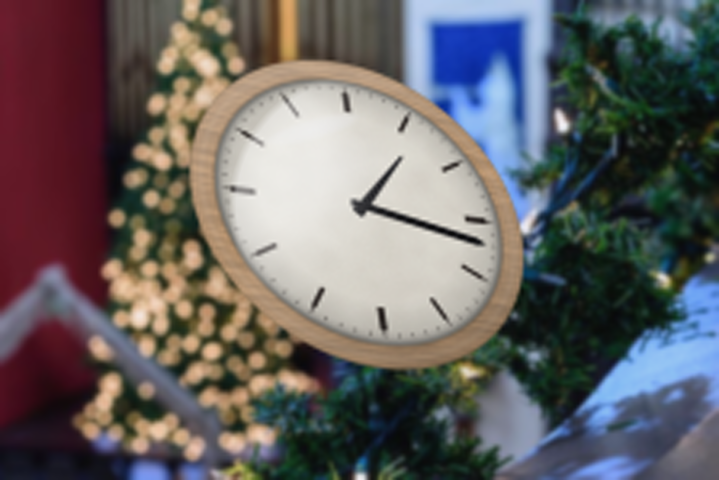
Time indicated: 1h17
